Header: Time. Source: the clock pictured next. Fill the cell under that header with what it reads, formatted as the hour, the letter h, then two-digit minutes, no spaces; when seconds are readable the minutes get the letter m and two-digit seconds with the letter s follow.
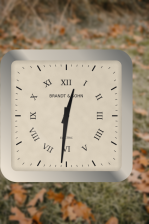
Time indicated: 12h31
